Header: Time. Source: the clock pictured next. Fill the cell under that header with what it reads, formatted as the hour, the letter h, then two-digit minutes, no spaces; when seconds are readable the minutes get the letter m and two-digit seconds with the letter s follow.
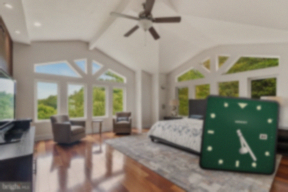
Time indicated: 5h24
